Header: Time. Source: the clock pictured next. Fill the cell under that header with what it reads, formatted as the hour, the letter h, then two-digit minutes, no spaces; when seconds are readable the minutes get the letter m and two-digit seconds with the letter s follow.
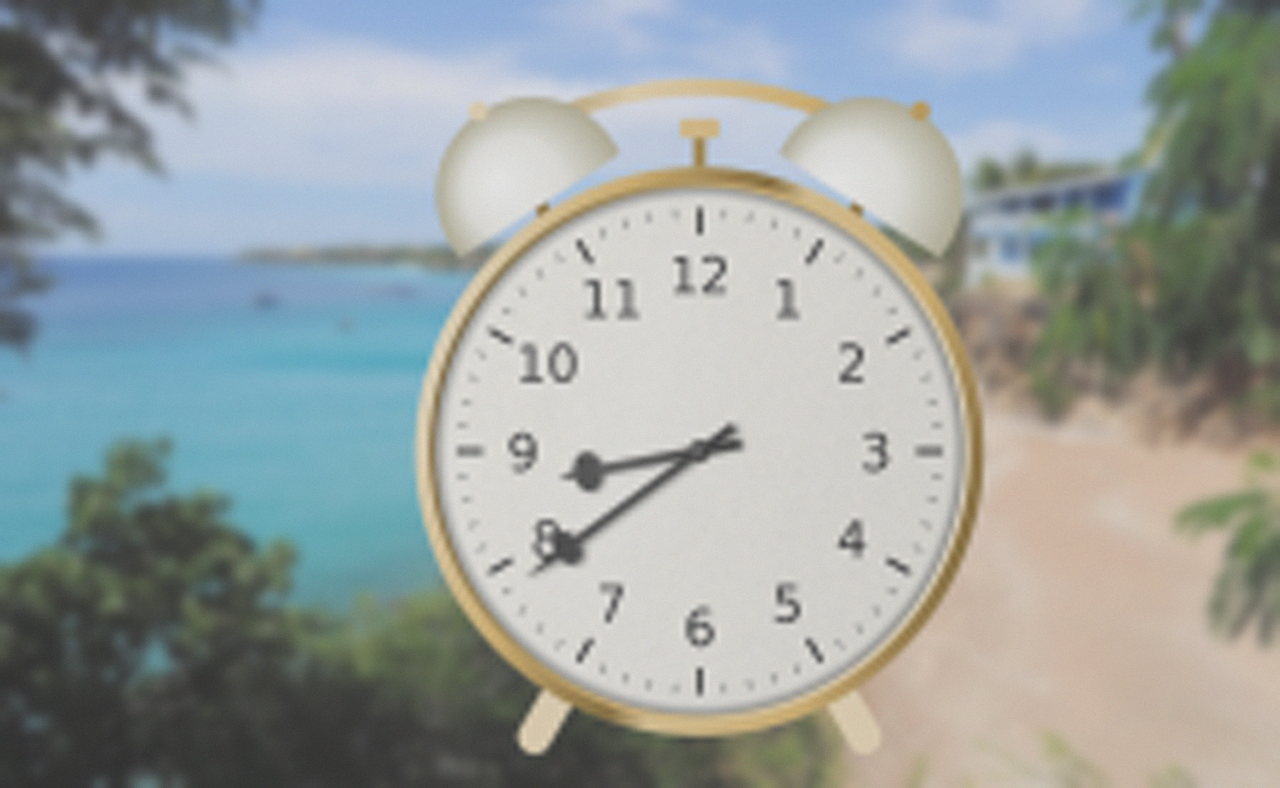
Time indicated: 8h39
